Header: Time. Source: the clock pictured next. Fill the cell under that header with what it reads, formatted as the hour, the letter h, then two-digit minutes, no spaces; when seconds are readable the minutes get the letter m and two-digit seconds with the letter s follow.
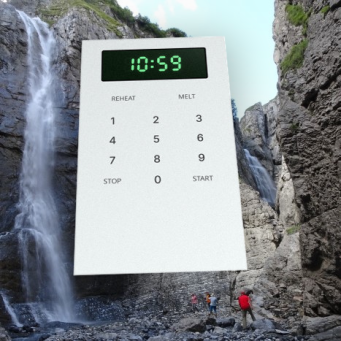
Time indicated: 10h59
